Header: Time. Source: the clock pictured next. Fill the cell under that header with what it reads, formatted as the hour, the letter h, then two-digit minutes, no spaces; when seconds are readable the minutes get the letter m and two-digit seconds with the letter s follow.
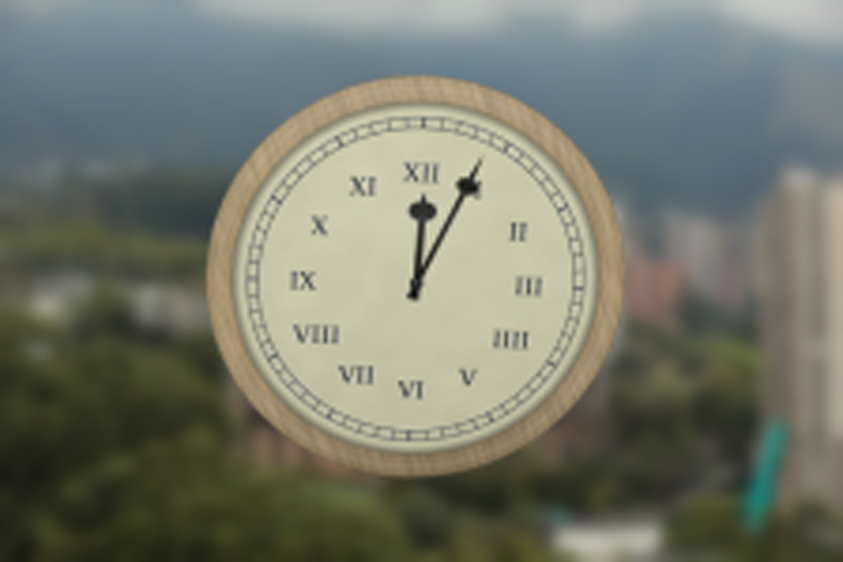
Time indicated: 12h04
